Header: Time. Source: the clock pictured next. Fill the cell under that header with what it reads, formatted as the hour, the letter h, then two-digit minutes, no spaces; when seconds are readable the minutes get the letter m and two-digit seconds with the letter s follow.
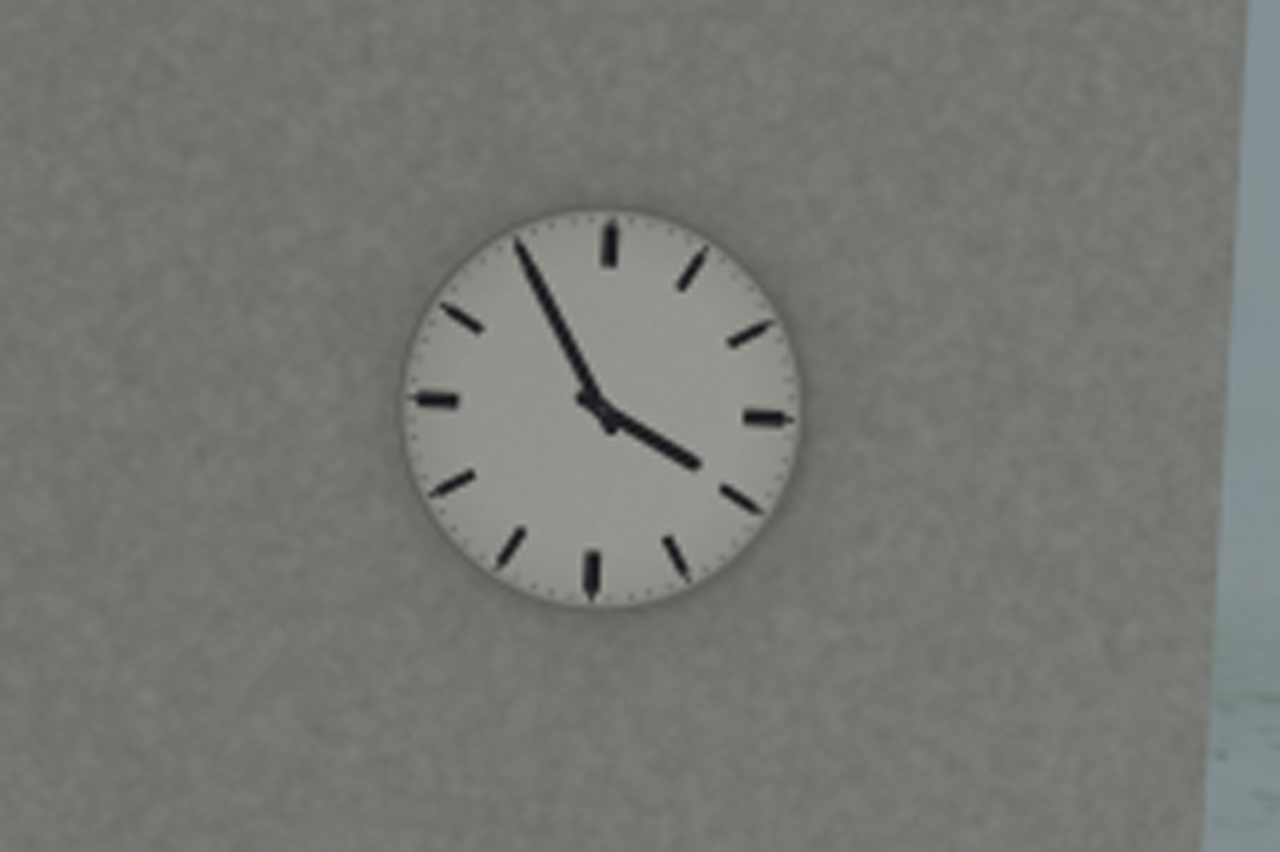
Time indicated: 3h55
